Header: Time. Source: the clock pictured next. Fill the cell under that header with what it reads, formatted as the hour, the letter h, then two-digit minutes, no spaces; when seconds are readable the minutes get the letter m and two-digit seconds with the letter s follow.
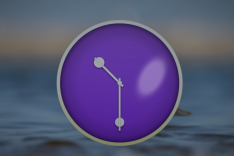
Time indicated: 10h30
